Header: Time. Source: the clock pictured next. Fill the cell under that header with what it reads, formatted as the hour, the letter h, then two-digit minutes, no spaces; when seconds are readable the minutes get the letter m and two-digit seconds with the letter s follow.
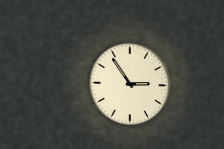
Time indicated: 2h54
